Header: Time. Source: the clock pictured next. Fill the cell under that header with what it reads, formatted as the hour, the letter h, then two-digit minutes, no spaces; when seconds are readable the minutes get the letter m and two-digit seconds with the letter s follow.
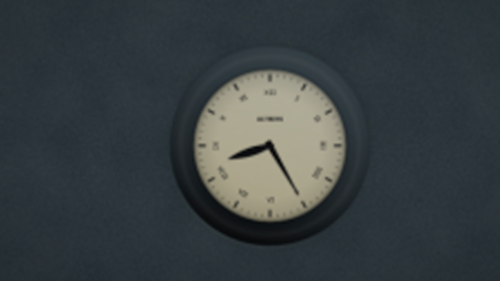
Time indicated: 8h25
